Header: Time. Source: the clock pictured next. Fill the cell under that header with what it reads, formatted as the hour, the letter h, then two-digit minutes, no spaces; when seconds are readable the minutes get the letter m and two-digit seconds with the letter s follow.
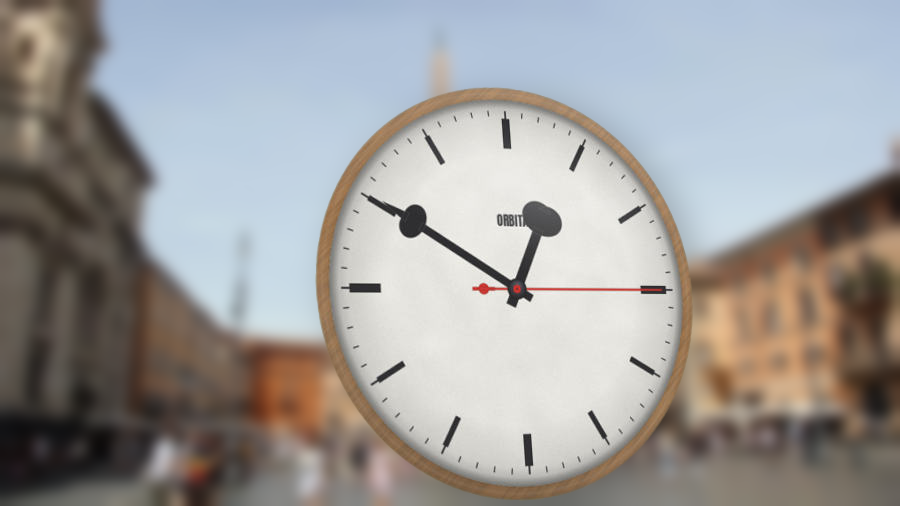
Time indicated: 12h50m15s
